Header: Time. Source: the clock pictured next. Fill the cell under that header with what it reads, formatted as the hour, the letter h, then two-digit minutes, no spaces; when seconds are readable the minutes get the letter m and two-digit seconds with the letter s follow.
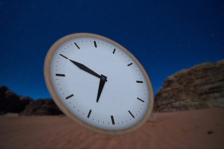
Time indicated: 6h50
